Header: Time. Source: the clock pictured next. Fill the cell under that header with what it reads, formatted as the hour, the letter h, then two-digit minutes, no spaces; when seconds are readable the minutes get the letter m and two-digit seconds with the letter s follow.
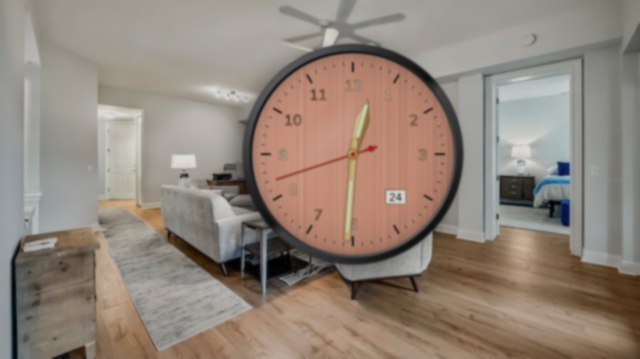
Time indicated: 12h30m42s
